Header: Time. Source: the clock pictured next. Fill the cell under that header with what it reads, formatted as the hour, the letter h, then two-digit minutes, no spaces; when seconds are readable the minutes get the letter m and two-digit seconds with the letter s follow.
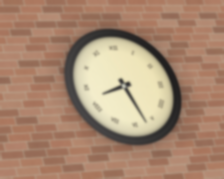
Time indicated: 8h27
